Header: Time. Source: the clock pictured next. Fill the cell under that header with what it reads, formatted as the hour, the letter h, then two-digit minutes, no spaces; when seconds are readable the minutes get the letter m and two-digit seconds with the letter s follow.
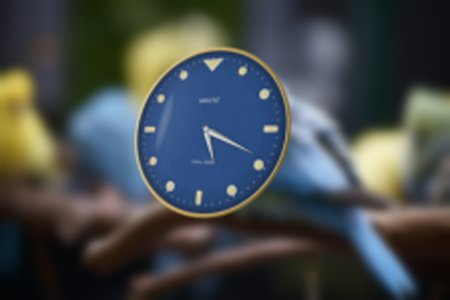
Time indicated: 5h19
